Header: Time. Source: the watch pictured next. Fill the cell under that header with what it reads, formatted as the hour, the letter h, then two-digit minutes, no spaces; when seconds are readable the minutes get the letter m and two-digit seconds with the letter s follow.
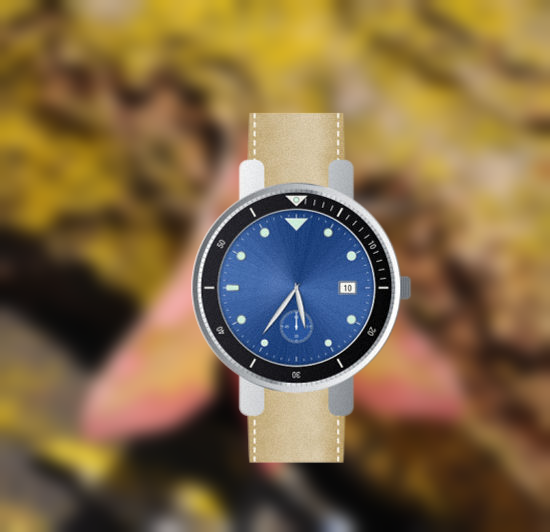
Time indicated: 5h36
